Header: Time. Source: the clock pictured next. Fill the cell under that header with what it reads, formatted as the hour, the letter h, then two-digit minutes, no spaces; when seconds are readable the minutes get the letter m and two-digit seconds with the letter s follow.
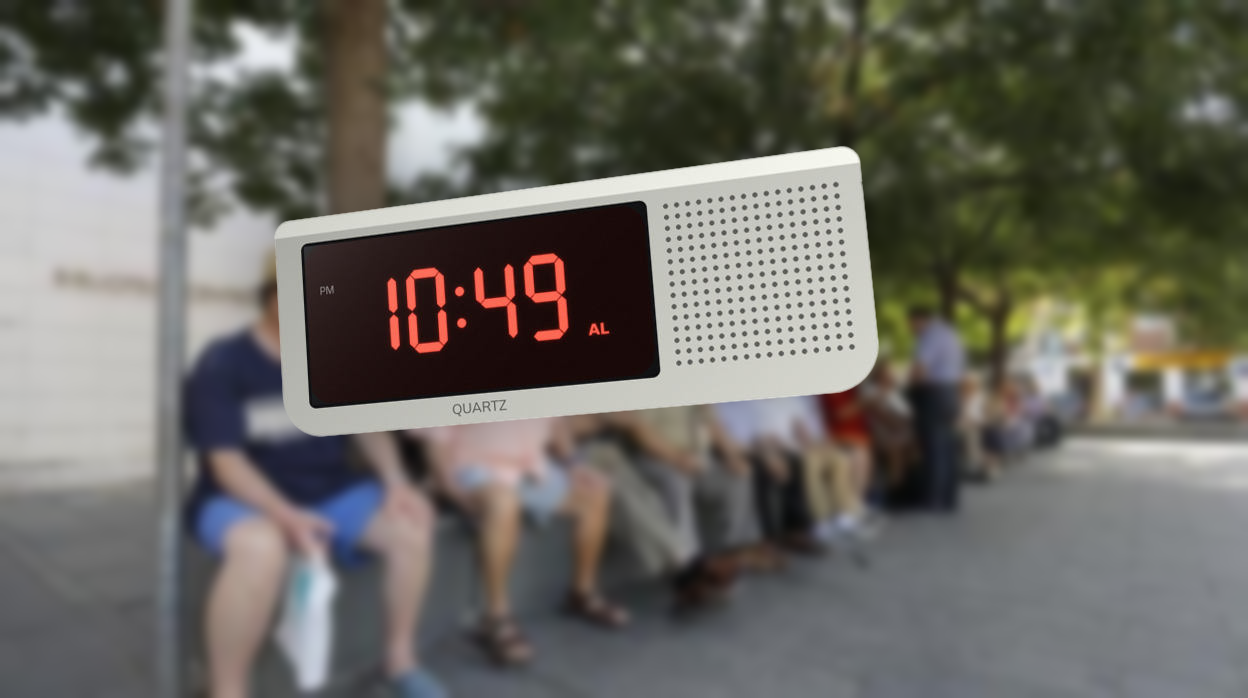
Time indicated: 10h49
